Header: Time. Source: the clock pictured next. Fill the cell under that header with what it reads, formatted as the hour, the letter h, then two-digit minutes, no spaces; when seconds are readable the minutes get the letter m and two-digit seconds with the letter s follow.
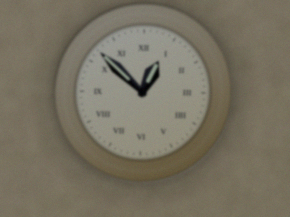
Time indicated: 12h52
